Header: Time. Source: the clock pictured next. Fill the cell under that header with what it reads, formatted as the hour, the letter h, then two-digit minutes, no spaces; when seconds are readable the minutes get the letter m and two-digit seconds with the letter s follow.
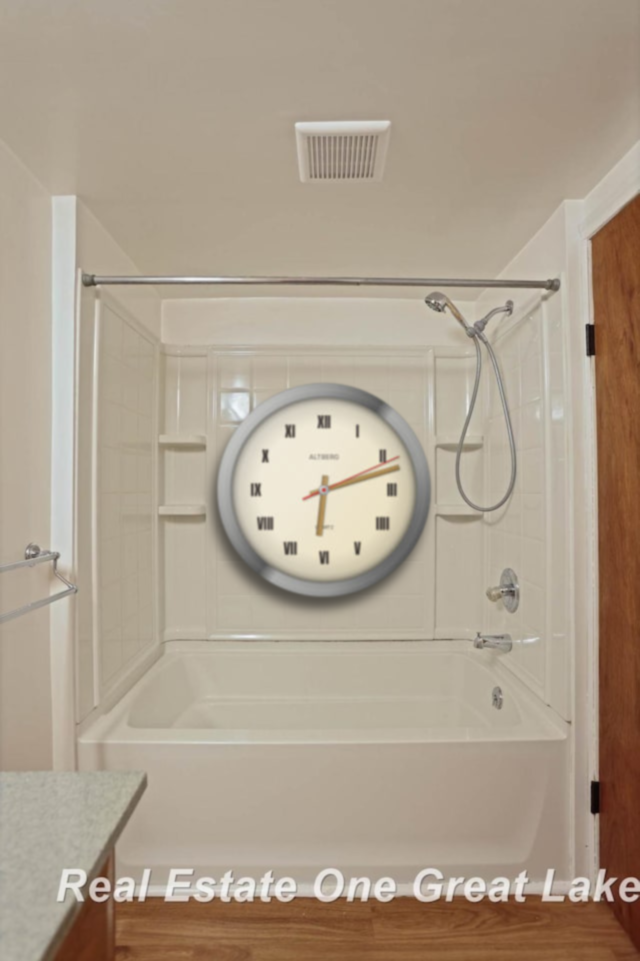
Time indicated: 6h12m11s
